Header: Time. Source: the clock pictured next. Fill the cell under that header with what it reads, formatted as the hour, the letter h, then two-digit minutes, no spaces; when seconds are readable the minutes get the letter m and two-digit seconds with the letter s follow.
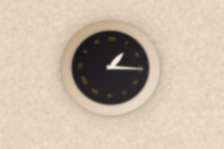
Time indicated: 1h15
